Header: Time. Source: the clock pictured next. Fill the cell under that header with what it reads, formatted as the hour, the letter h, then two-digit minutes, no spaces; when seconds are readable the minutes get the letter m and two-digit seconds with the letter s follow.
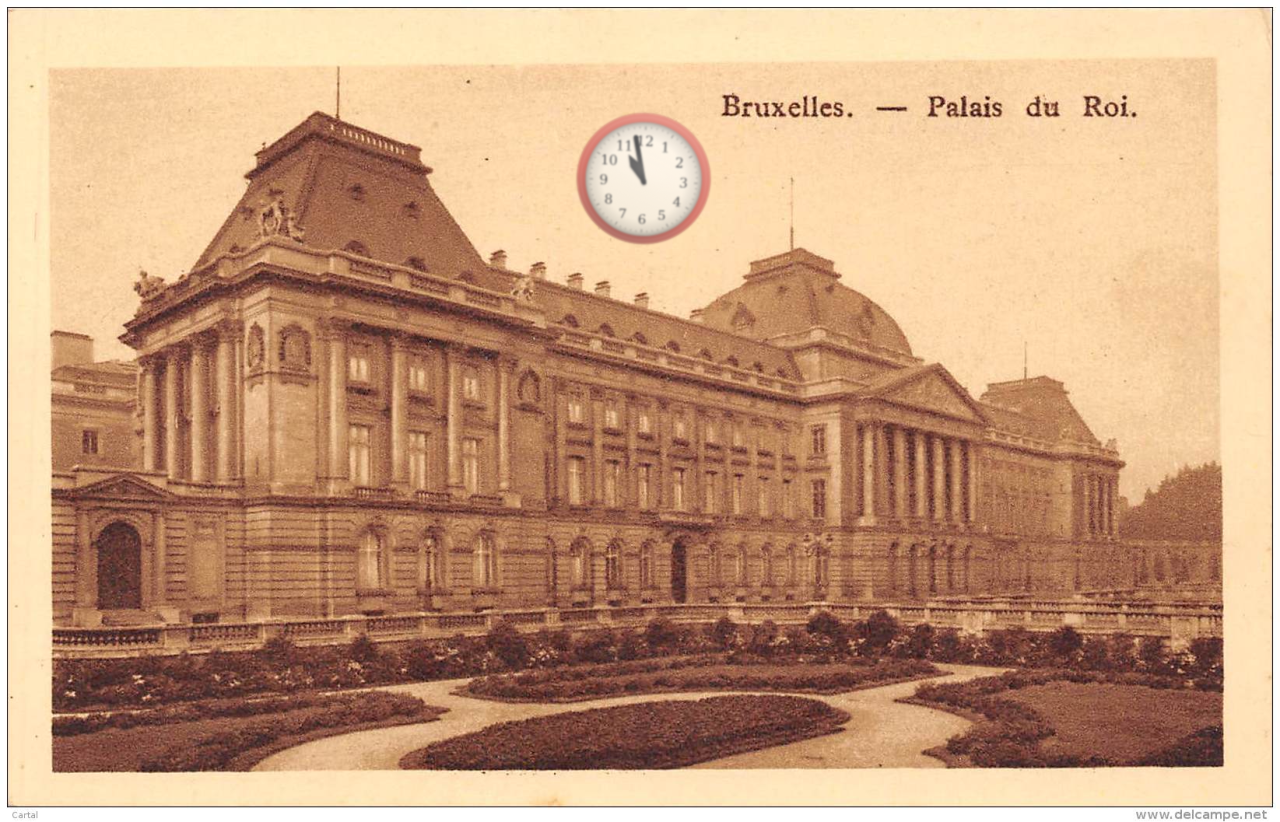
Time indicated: 10h58
